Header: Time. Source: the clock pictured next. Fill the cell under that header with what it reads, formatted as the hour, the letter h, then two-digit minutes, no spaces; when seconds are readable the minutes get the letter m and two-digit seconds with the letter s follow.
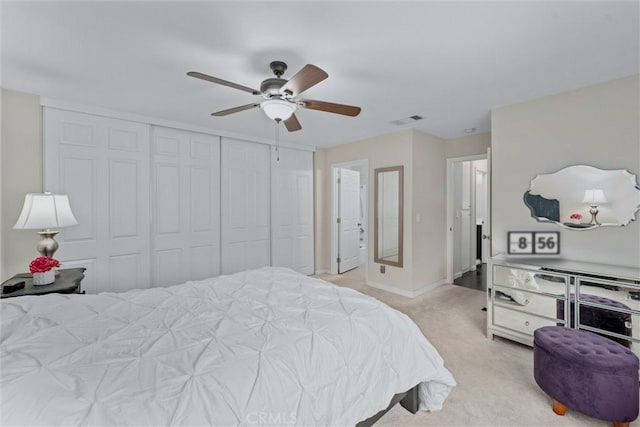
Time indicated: 8h56
